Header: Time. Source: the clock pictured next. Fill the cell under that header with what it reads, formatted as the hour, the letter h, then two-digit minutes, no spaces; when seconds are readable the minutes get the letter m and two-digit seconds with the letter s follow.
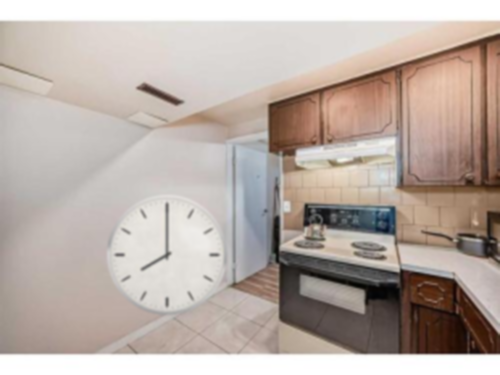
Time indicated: 8h00
